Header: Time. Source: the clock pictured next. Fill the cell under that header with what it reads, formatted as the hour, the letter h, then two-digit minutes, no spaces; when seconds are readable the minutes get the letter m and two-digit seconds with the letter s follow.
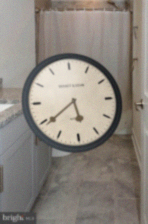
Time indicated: 5h39
